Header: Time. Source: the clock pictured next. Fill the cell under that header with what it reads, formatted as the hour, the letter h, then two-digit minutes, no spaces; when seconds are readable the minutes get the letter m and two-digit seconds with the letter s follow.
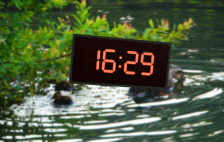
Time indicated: 16h29
